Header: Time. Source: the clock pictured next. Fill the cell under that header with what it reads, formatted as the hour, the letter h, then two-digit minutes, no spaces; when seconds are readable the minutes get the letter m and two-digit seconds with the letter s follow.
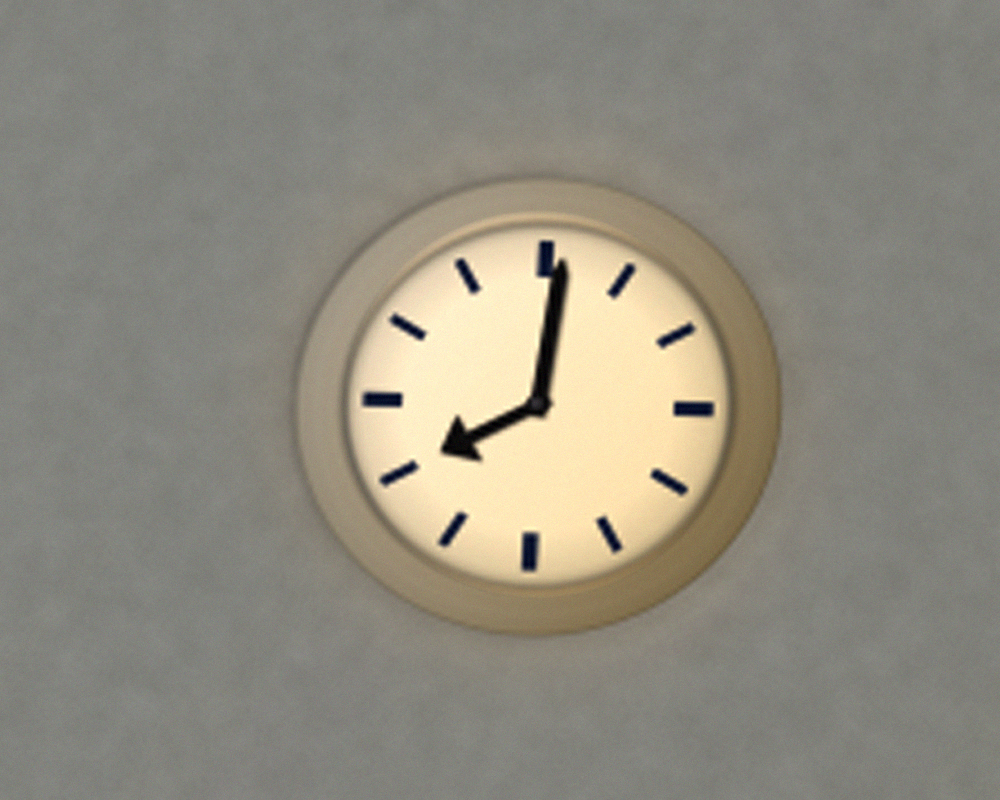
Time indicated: 8h01
